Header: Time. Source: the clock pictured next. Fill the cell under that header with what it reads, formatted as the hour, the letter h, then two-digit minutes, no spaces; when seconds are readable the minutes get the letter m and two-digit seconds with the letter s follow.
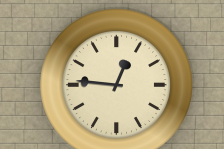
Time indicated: 12h46
